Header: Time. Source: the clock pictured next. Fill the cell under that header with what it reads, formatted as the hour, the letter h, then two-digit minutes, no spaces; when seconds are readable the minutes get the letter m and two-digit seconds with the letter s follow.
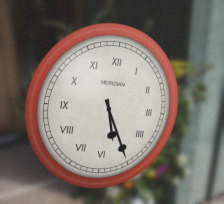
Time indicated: 5h25
